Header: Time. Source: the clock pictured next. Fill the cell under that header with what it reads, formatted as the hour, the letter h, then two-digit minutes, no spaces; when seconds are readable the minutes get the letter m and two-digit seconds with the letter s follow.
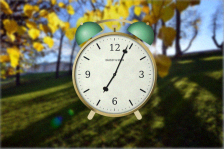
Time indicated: 7h04
